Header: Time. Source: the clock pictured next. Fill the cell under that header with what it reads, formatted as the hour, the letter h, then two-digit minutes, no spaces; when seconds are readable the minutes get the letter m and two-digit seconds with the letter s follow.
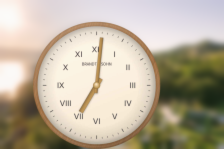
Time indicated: 7h01
